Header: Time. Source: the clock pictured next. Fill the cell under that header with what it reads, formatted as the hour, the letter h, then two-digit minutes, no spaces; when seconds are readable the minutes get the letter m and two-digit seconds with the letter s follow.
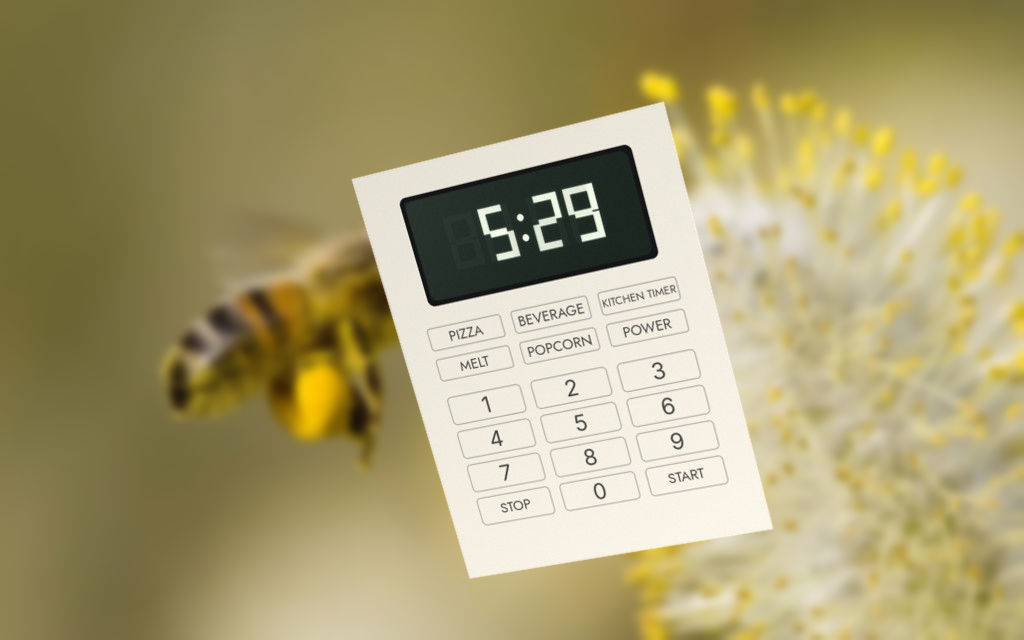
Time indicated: 5h29
